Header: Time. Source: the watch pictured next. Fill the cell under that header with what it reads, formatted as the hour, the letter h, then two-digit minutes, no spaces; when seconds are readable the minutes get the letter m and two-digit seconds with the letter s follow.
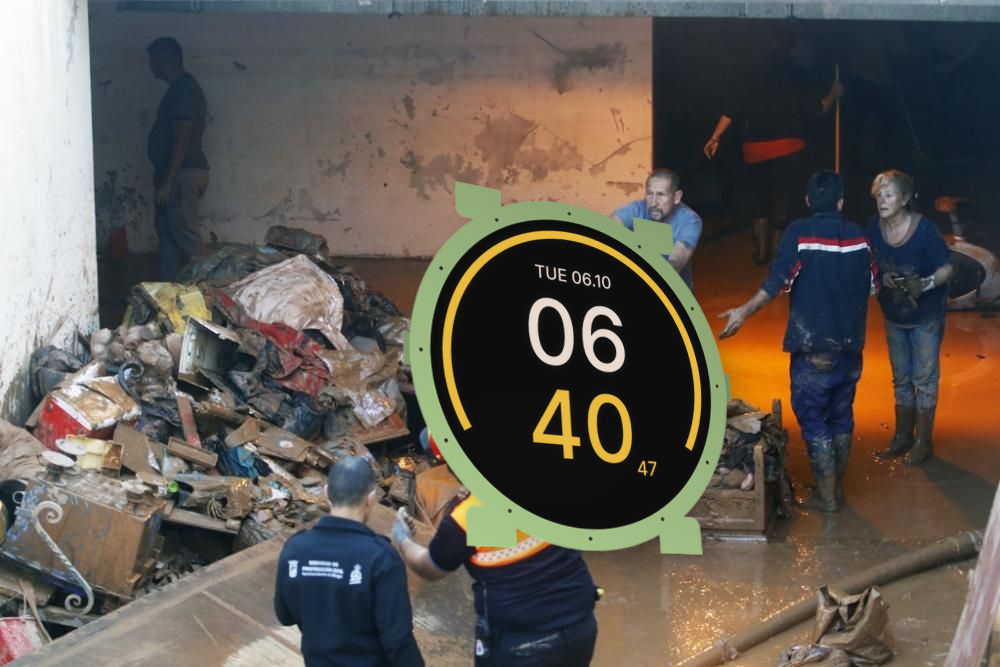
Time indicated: 6h40m47s
